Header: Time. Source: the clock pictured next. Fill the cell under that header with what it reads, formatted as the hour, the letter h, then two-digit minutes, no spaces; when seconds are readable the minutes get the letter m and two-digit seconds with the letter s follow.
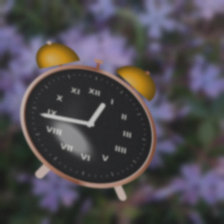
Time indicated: 12h44
